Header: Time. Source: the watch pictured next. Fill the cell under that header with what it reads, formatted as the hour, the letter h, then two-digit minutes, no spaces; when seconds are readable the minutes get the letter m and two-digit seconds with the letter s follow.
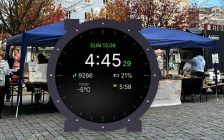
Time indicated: 4h45m29s
